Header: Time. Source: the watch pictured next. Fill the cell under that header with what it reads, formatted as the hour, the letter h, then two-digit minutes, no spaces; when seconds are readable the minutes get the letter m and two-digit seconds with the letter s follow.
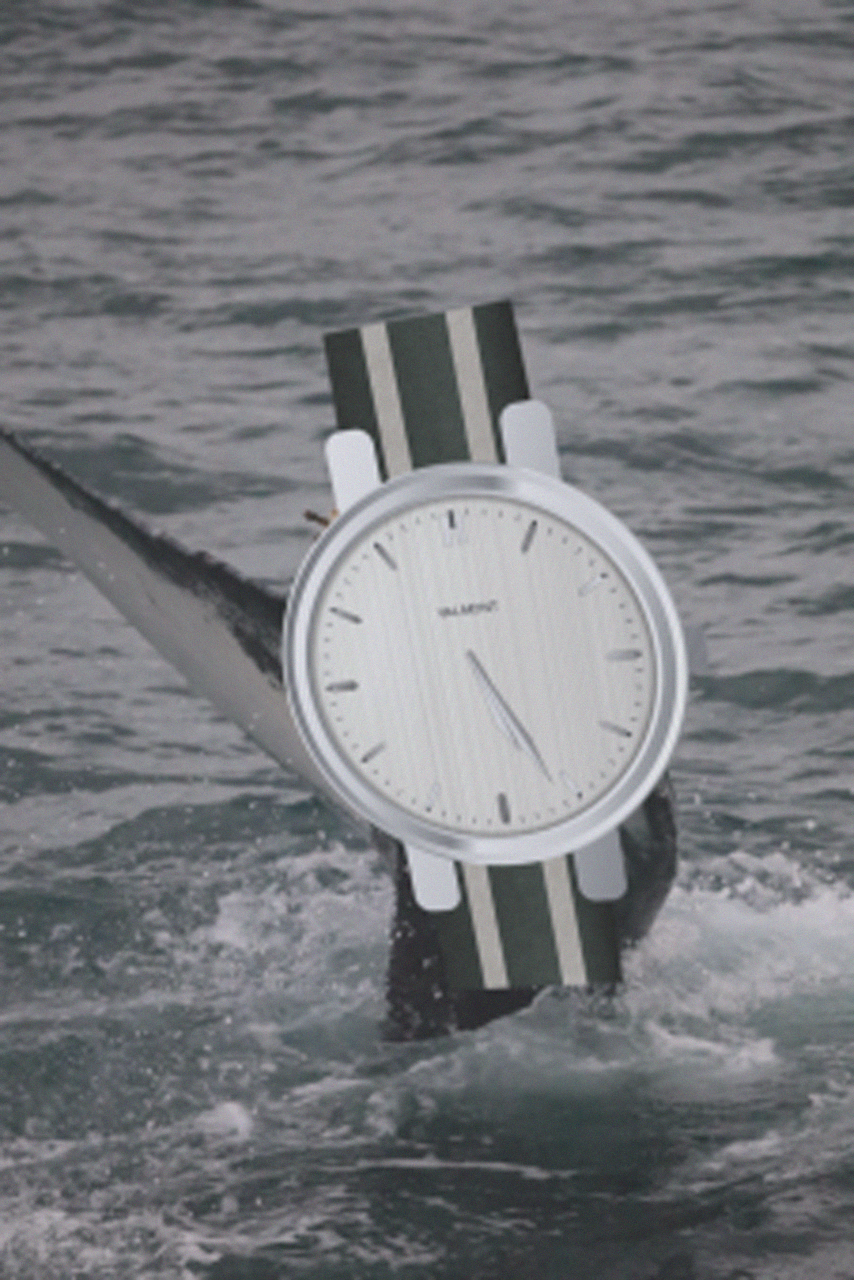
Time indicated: 5h26
